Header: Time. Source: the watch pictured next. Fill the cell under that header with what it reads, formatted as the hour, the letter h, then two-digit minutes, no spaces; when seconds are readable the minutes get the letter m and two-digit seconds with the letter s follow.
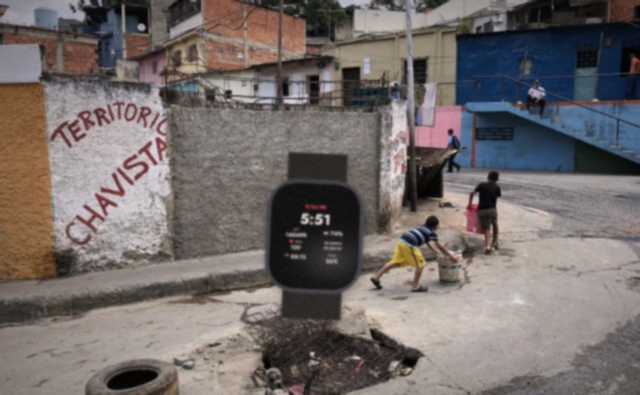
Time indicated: 5h51
